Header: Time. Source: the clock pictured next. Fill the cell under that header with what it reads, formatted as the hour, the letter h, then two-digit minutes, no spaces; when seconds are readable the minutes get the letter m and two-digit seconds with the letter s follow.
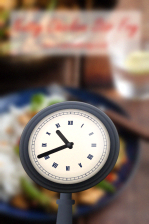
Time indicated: 10h41
